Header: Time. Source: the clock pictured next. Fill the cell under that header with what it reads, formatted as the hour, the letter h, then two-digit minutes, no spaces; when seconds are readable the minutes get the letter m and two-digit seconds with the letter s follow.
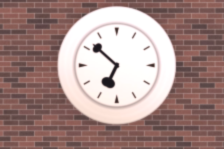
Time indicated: 6h52
